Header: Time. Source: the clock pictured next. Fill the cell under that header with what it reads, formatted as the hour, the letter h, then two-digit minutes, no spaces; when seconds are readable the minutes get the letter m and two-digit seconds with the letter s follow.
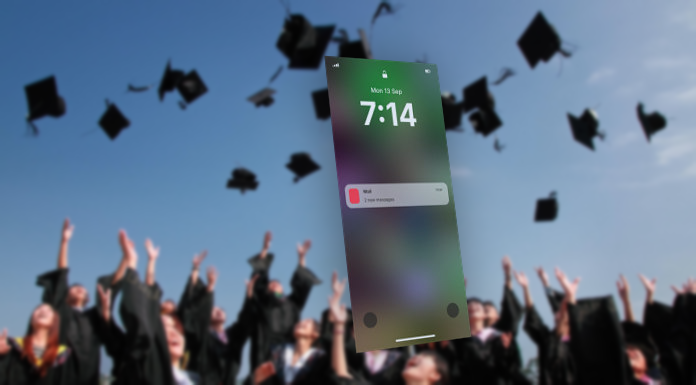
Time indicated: 7h14
